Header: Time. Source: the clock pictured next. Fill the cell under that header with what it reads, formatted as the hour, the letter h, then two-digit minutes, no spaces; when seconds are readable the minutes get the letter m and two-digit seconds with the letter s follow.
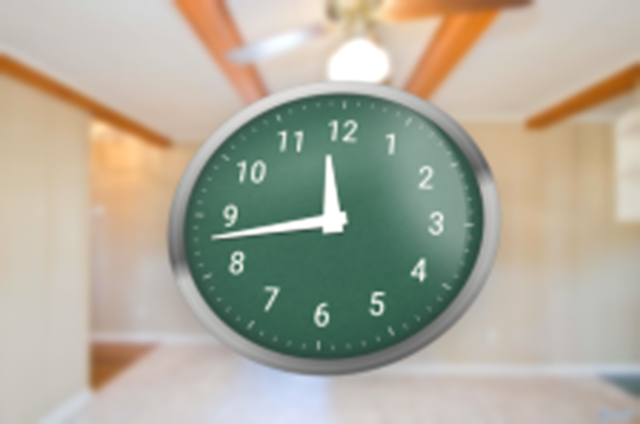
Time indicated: 11h43
